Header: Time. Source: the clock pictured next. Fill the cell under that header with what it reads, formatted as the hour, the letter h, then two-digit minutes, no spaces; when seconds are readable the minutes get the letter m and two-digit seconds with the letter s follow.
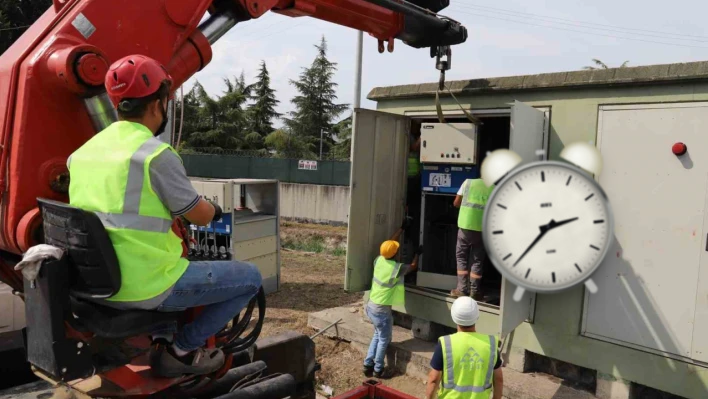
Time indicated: 2h38
